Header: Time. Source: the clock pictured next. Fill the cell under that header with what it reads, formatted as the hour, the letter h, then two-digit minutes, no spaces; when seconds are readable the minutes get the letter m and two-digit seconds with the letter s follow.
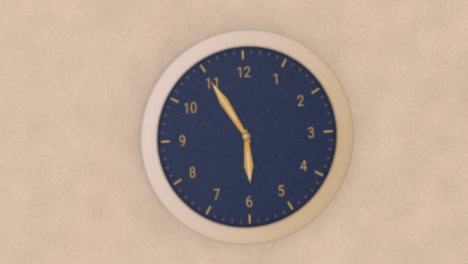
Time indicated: 5h55
